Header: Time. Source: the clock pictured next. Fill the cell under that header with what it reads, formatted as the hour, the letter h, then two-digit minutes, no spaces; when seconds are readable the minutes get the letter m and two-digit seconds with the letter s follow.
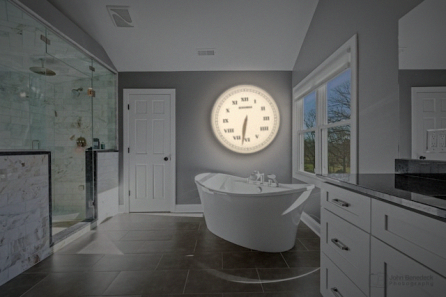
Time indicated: 6h32
